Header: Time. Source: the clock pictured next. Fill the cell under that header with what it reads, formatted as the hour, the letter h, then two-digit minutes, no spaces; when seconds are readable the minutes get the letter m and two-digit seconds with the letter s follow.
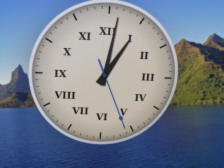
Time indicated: 1h01m26s
